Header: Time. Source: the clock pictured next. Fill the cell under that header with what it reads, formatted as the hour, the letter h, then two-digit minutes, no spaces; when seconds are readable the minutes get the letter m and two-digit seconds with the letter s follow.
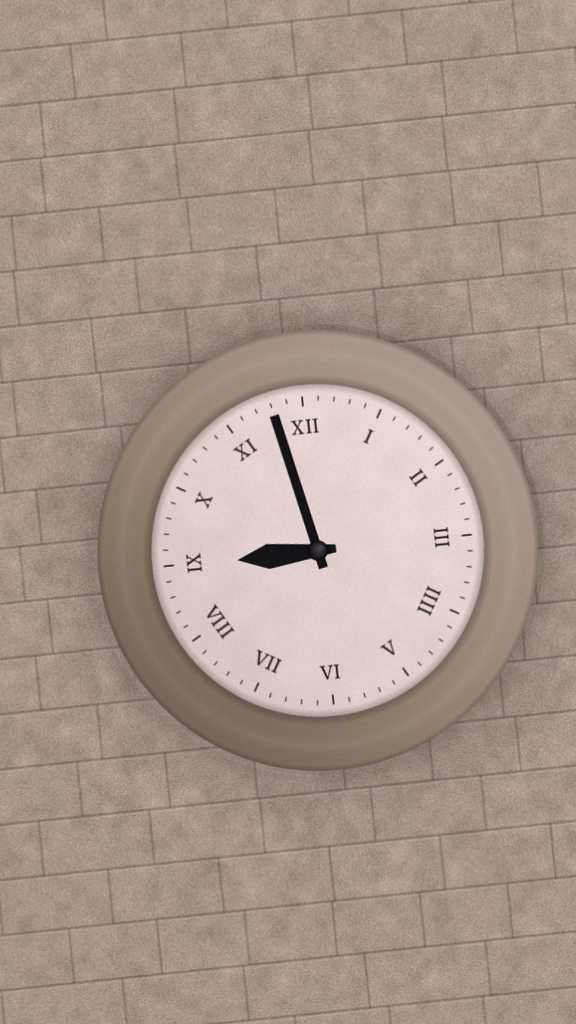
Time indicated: 8h58
